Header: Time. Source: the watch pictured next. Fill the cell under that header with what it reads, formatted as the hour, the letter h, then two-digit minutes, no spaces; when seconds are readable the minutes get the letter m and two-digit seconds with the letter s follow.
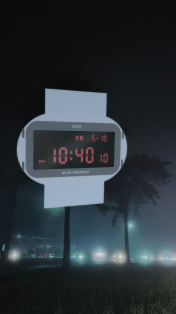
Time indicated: 10h40m10s
